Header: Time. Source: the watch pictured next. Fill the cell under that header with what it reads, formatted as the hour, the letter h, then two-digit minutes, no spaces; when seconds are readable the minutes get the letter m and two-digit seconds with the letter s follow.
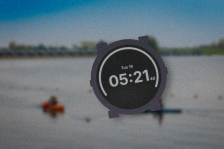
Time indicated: 5h21
